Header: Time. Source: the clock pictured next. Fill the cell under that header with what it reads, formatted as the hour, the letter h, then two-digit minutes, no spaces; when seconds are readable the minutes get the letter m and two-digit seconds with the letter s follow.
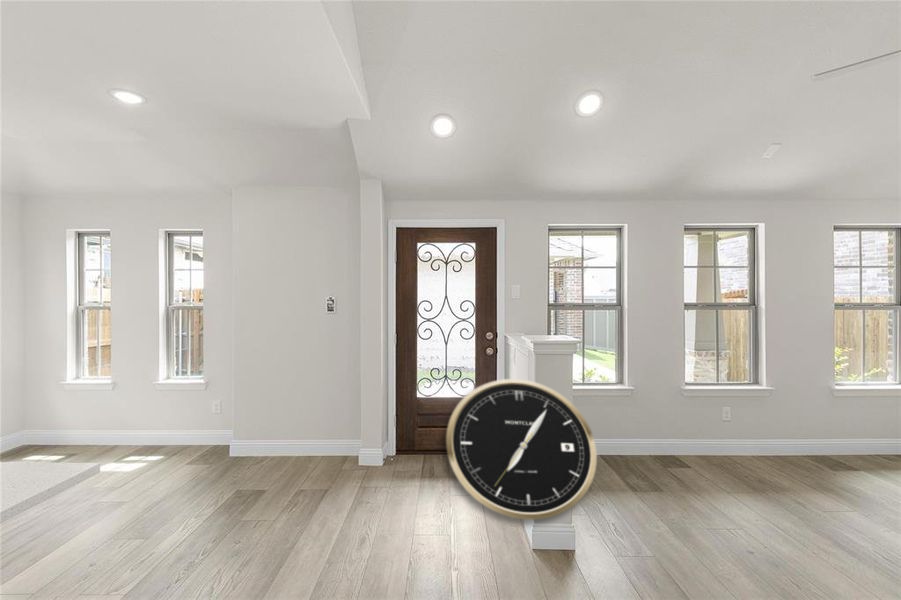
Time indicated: 7h05m36s
